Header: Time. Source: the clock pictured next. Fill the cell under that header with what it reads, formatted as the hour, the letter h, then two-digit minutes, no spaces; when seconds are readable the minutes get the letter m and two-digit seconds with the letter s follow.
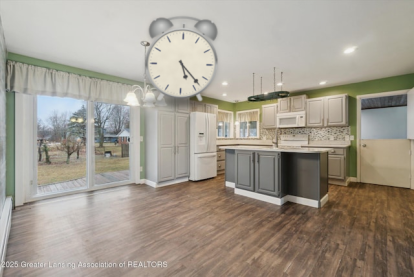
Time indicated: 5h23
